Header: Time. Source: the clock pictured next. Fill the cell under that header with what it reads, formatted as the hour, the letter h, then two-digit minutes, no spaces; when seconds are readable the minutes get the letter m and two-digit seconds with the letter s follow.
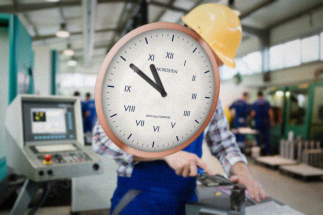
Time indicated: 10h50
